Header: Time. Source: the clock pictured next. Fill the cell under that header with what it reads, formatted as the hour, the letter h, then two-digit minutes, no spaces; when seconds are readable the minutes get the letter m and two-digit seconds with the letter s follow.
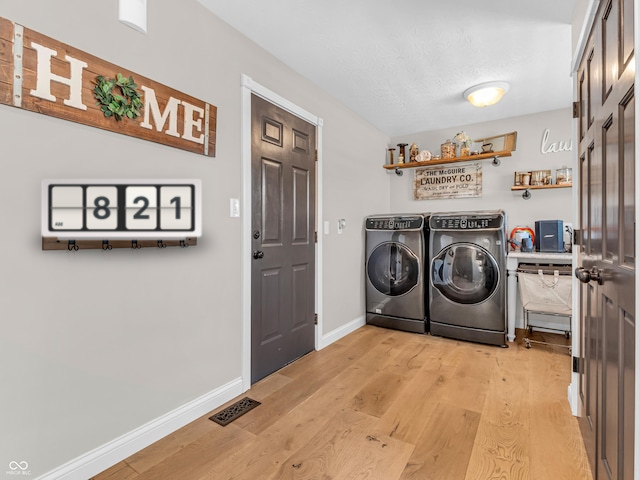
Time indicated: 8h21
